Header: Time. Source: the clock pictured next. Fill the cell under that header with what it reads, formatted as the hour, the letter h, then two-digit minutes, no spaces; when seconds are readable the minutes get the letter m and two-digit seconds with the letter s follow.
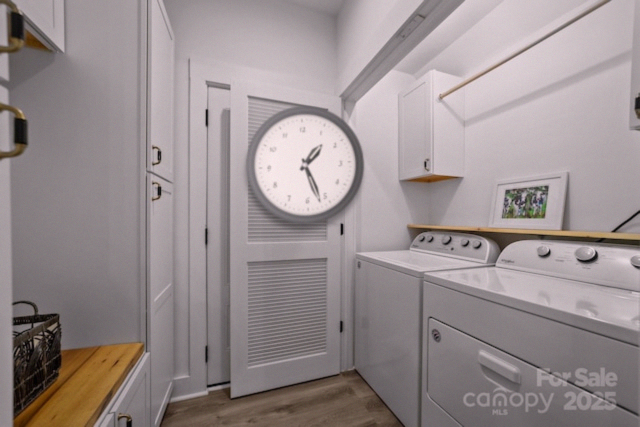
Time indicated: 1h27
